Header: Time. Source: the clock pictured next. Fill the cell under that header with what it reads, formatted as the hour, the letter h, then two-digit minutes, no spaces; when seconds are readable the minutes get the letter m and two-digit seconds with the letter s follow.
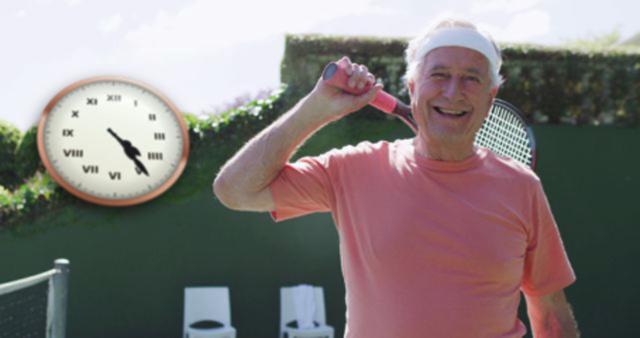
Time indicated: 4h24
